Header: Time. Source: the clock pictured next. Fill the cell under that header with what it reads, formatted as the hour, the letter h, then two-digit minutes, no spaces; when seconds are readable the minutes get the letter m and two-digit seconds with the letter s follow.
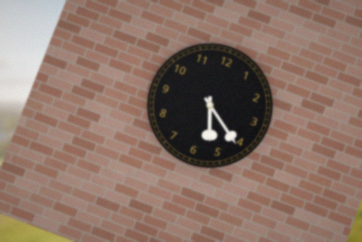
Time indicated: 5h21
